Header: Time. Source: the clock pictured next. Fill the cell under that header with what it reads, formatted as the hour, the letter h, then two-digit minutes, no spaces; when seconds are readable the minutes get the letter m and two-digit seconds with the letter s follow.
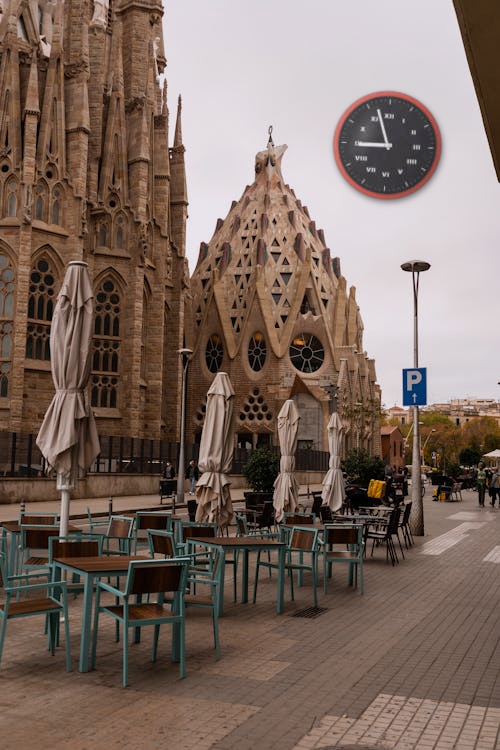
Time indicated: 8h57
